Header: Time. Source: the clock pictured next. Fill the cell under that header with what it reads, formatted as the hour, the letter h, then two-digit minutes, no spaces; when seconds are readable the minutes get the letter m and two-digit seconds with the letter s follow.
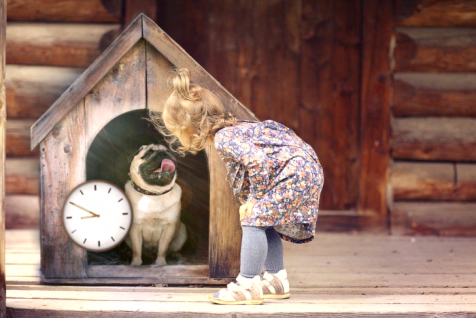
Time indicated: 8h50
